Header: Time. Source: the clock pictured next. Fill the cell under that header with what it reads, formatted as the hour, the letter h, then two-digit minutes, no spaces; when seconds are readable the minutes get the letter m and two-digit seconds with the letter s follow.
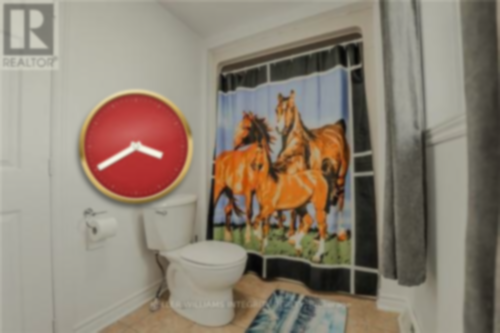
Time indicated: 3h40
